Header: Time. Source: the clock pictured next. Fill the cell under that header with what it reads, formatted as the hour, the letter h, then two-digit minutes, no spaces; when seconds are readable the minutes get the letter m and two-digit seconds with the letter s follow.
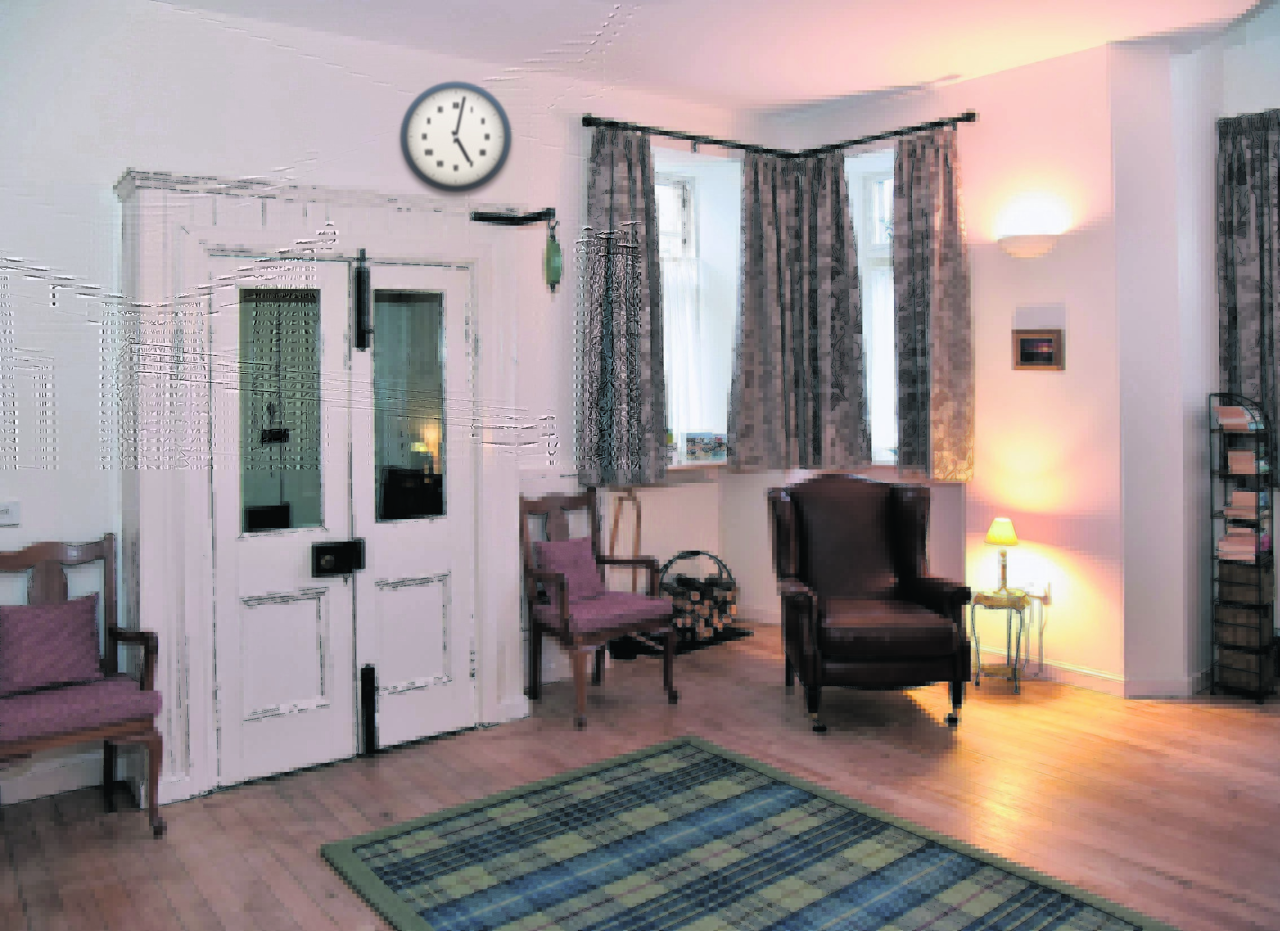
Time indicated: 5h02
